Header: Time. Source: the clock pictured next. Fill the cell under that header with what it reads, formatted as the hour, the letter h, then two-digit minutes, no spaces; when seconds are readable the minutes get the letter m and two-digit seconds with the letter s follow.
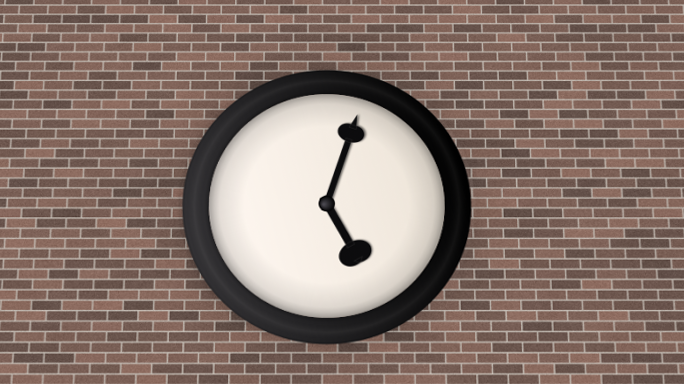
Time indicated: 5h03
